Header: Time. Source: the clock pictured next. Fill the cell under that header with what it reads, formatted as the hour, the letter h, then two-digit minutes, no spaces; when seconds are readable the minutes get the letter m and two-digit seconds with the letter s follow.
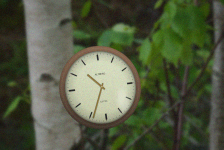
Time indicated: 10h34
